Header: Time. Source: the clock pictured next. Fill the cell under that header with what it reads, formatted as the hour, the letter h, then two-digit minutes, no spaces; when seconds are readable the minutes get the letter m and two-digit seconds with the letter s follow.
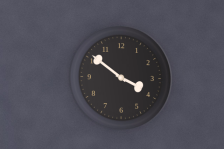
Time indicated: 3h51
